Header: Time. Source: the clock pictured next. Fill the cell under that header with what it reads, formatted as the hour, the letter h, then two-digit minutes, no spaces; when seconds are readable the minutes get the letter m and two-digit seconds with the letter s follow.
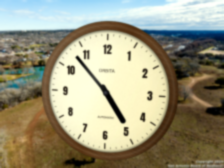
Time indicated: 4h53
